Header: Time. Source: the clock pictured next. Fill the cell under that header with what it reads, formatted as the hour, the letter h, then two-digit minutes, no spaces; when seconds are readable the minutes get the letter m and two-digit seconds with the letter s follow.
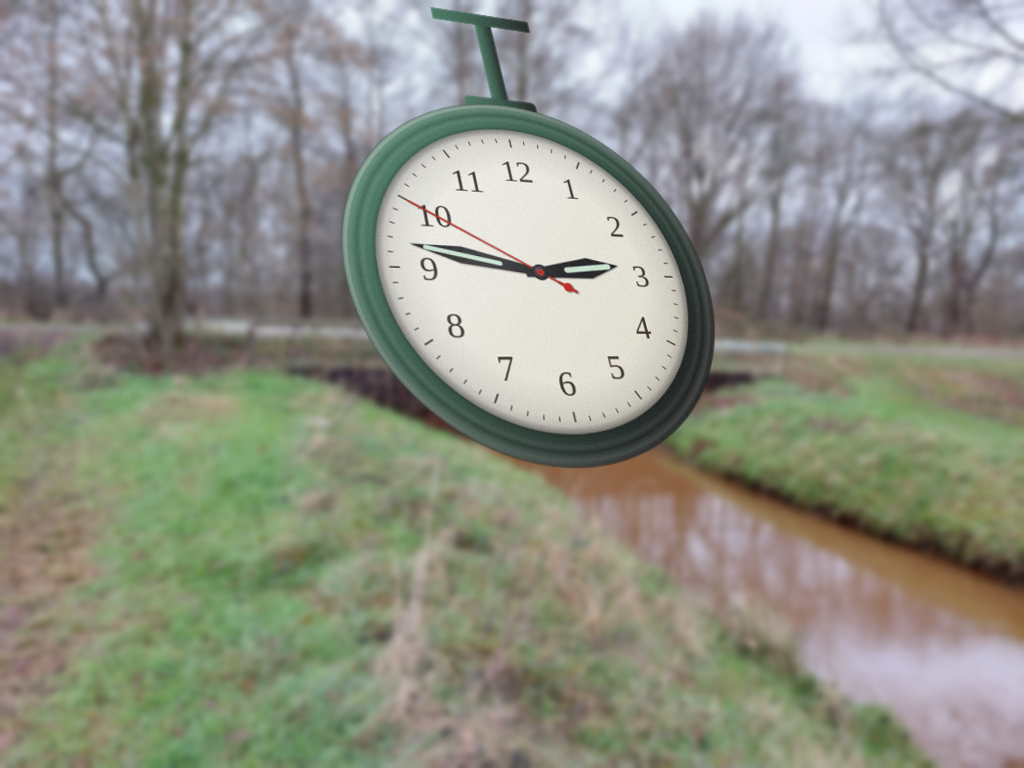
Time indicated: 2h46m50s
